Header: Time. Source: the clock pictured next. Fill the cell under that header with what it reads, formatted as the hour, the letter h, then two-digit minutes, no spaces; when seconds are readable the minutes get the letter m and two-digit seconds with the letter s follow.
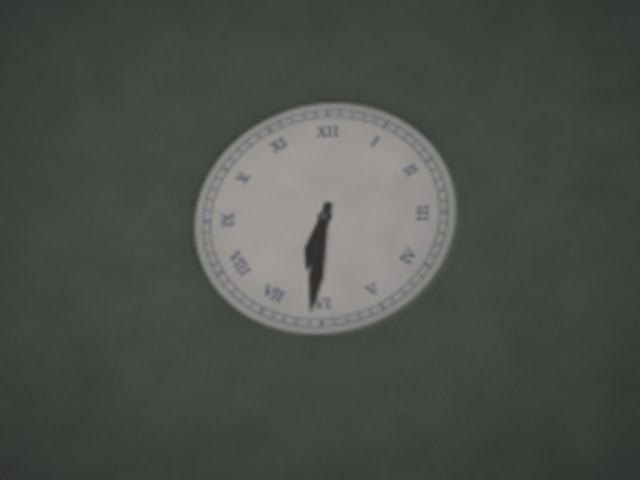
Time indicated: 6h31
